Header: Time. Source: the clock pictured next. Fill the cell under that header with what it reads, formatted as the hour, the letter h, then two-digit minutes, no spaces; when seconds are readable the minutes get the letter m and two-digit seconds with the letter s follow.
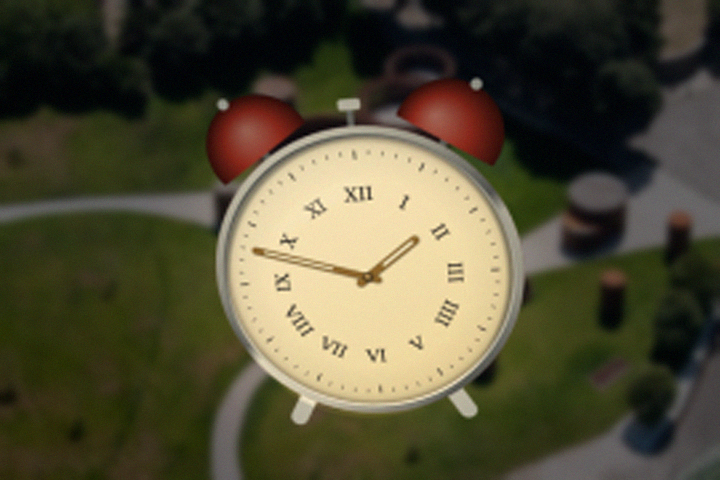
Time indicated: 1h48
